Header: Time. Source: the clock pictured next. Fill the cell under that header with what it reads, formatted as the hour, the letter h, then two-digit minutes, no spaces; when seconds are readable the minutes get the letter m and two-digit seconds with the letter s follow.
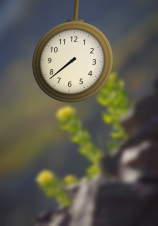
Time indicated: 7h38
